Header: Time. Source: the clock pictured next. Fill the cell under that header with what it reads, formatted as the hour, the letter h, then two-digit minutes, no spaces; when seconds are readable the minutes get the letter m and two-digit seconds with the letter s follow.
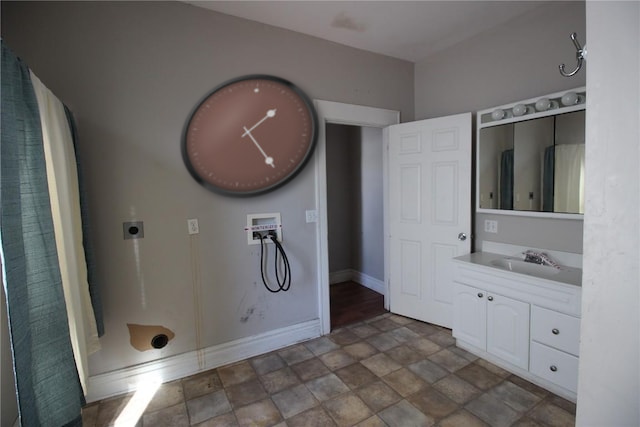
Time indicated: 1h23
